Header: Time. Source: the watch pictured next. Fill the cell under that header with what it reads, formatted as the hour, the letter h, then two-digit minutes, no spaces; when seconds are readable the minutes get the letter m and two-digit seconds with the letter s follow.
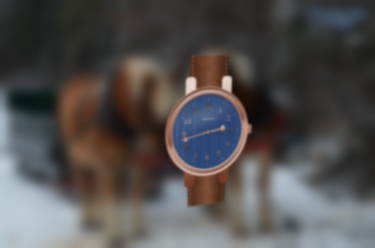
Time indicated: 2h43
